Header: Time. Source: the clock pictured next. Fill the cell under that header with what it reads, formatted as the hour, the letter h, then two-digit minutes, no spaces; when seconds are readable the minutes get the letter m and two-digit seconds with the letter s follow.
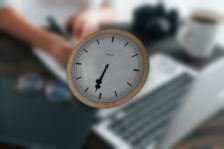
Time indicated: 6h32
